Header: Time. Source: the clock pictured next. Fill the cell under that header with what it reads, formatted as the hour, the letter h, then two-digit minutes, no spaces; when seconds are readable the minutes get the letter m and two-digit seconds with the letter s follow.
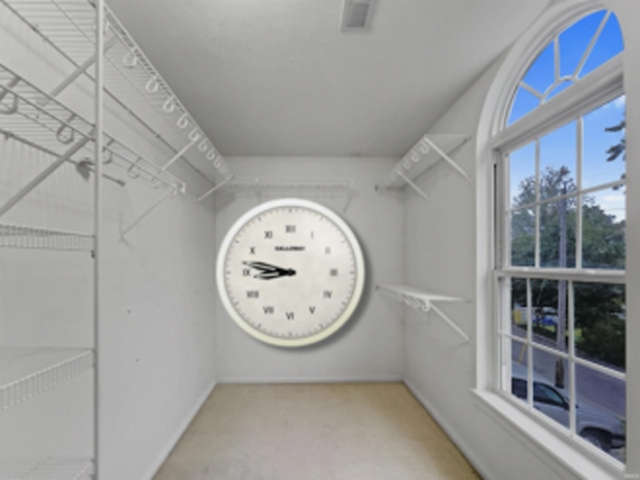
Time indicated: 8h47
